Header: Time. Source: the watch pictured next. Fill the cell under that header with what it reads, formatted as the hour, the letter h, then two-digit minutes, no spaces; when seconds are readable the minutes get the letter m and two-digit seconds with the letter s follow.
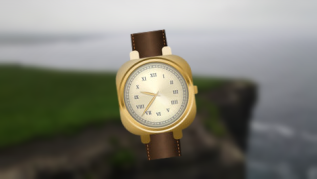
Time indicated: 9h37
